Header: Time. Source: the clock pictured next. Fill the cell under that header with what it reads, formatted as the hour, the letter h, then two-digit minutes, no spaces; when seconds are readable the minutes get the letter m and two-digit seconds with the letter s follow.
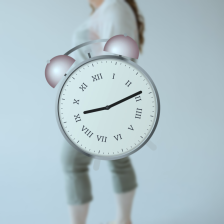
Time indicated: 9h14
